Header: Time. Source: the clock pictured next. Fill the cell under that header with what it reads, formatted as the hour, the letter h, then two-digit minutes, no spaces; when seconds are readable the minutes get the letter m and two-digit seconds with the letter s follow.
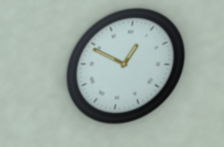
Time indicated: 12h49
